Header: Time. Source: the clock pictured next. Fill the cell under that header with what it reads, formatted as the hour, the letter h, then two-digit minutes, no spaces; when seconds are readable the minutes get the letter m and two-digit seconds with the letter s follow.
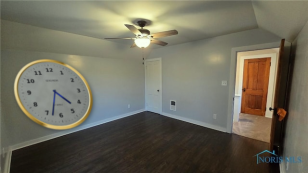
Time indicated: 4h33
